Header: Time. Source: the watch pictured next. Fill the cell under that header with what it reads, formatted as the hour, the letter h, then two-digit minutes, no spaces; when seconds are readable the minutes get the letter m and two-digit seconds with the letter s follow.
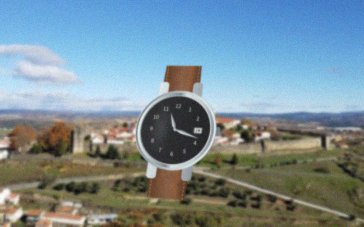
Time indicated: 11h18
